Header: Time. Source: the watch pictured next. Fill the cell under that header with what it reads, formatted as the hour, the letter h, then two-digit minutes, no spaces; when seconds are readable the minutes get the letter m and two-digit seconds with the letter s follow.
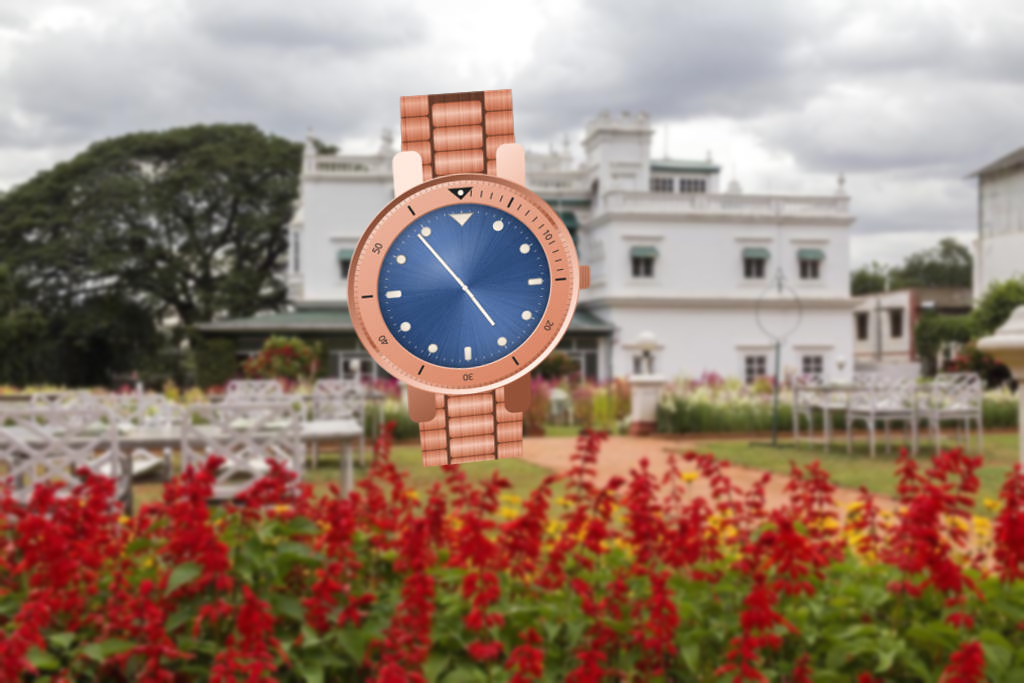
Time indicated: 4h54
